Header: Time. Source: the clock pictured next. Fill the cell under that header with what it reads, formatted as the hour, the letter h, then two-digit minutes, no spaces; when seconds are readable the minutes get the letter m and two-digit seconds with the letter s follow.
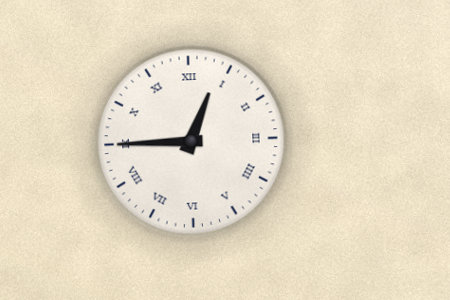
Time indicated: 12h45
